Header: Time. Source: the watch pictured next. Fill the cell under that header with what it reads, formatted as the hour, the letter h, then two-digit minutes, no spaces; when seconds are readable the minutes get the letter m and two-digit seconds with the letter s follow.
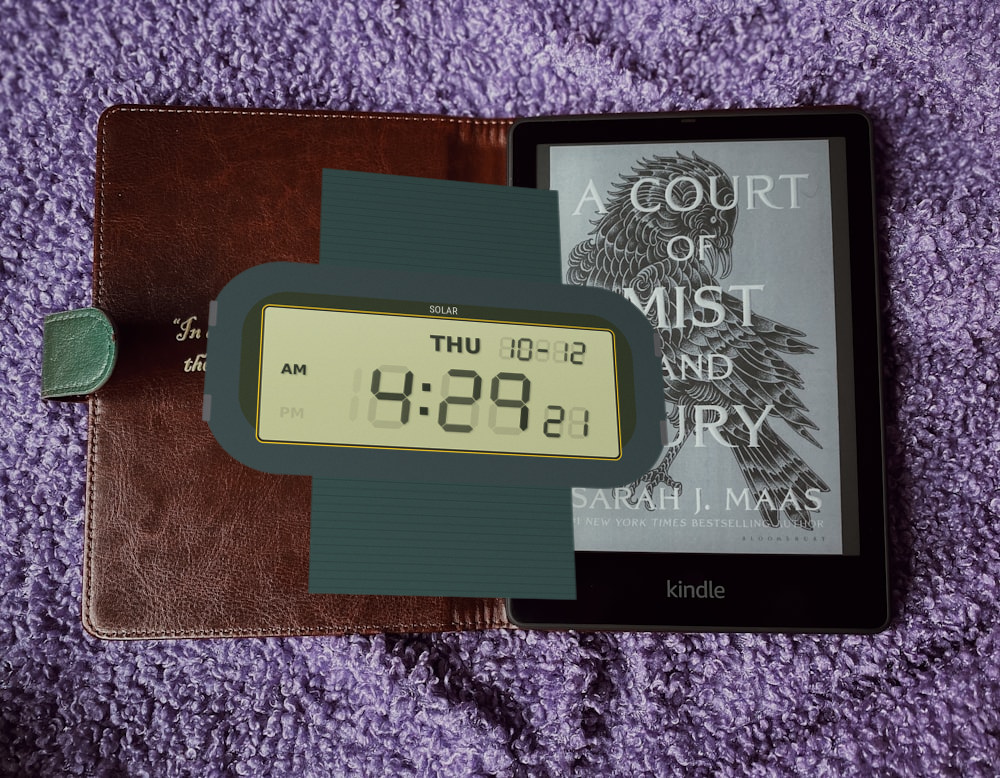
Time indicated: 4h29m21s
